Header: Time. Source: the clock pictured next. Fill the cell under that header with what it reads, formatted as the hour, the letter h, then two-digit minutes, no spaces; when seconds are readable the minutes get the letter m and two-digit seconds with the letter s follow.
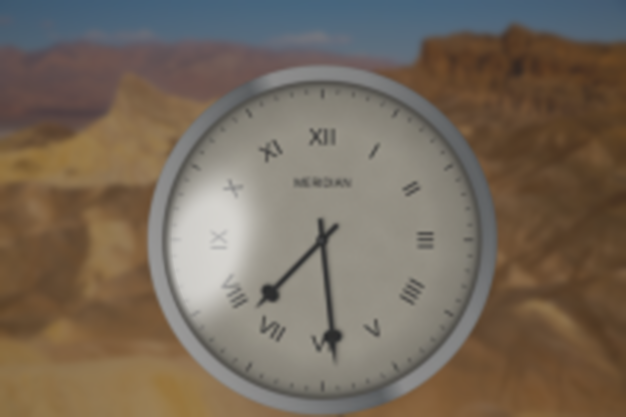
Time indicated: 7h29
